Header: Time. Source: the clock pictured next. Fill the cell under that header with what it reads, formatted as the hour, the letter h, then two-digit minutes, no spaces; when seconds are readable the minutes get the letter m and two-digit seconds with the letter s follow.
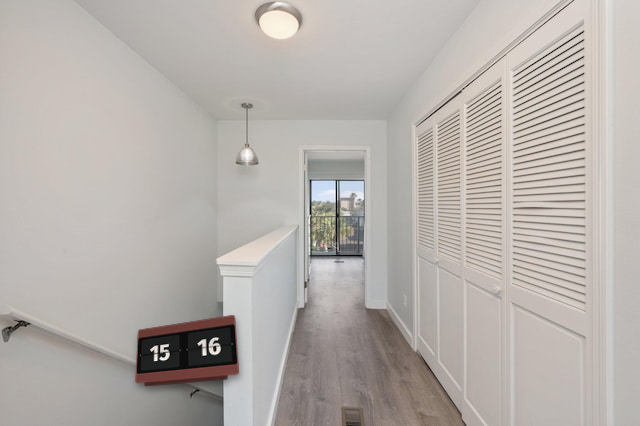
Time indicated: 15h16
